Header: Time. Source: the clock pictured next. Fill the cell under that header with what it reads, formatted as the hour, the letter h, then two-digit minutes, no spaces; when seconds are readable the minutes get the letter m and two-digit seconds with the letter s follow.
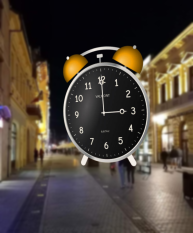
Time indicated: 3h00
